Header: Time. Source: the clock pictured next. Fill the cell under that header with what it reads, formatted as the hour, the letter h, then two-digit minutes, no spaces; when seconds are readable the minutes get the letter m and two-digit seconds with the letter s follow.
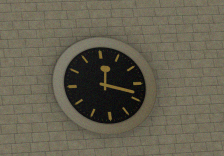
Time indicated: 12h18
